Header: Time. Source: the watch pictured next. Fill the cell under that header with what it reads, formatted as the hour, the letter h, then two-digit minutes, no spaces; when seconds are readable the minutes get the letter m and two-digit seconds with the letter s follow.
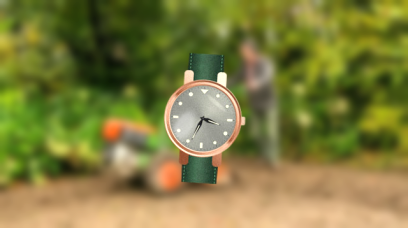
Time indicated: 3h34
